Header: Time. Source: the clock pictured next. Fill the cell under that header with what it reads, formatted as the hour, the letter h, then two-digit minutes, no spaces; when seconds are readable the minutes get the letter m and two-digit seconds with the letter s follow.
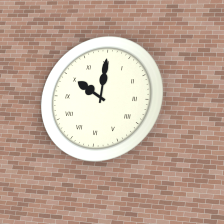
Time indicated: 10h00
